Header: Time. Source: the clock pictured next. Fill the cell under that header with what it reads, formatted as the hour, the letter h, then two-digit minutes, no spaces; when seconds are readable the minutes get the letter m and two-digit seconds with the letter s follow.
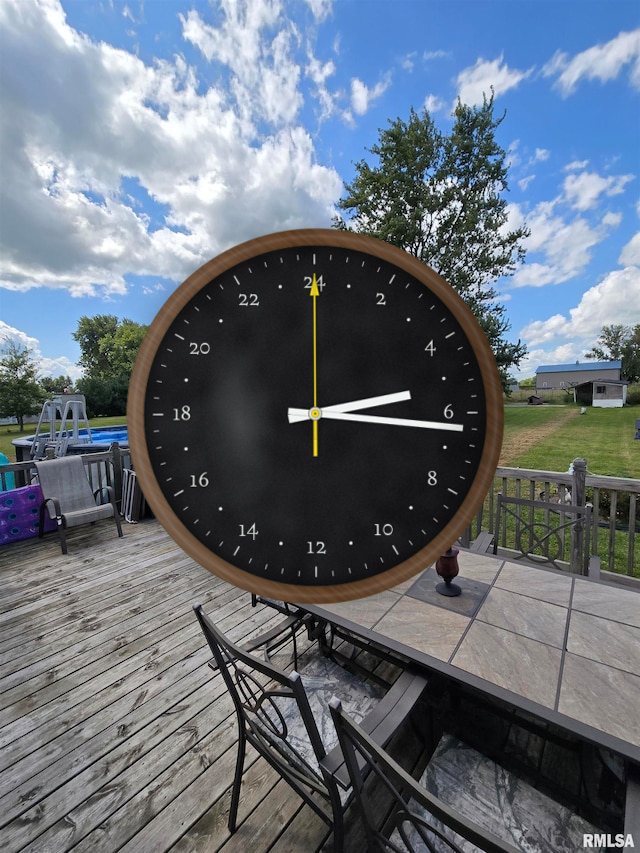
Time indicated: 5h16m00s
